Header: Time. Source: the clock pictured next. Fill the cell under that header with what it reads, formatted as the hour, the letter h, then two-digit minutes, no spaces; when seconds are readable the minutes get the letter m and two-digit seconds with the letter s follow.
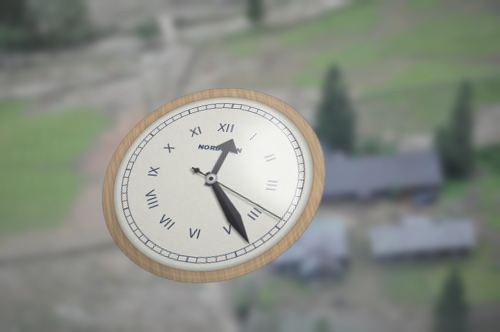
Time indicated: 12h23m19s
